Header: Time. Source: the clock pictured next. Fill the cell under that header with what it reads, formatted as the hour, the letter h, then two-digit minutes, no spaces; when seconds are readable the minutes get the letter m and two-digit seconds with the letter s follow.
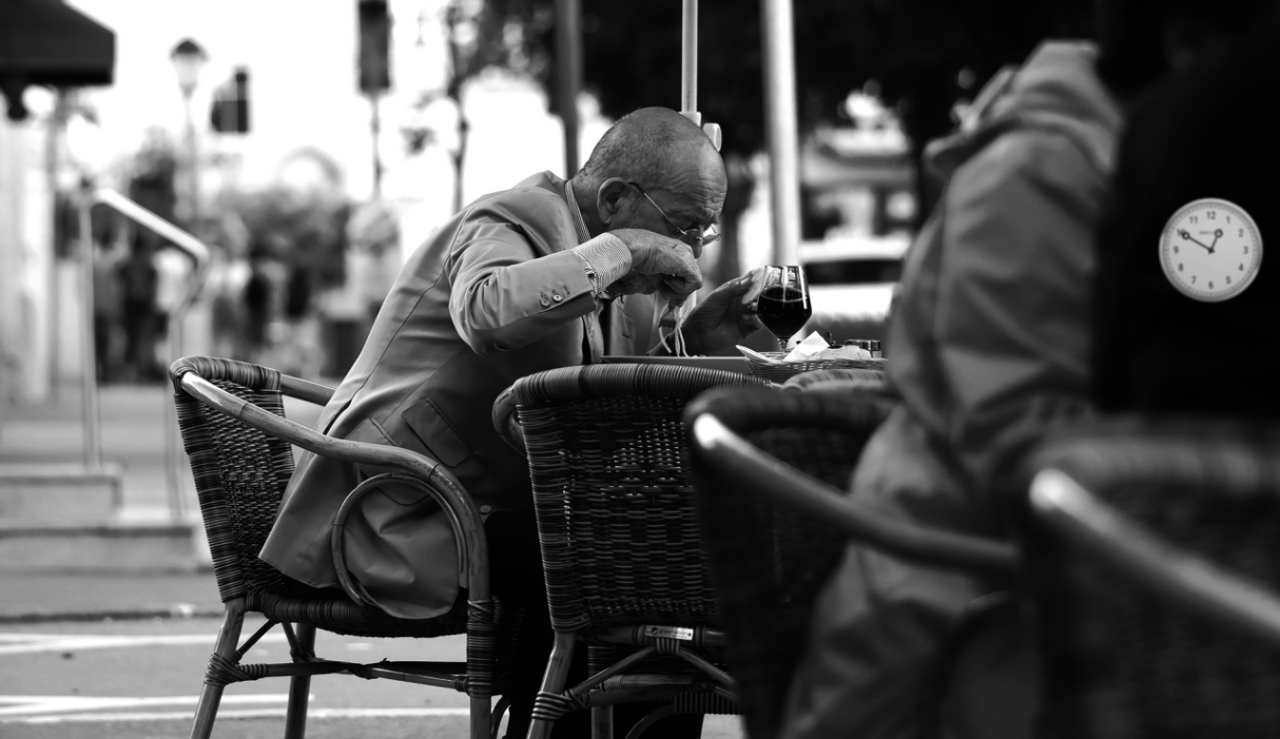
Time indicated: 12h50
